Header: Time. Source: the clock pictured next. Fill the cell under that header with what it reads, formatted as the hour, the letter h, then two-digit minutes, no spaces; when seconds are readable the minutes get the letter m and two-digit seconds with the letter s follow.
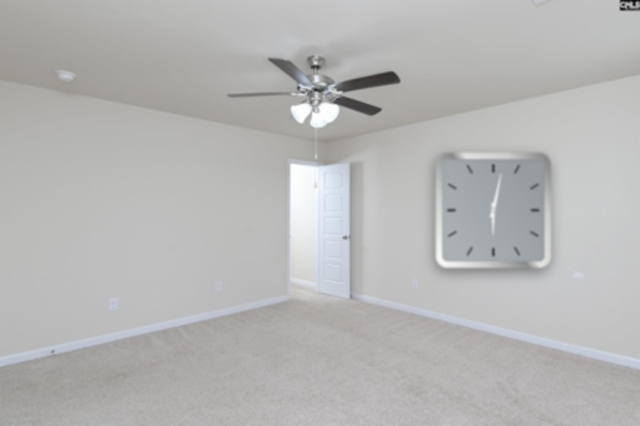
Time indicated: 6h02
